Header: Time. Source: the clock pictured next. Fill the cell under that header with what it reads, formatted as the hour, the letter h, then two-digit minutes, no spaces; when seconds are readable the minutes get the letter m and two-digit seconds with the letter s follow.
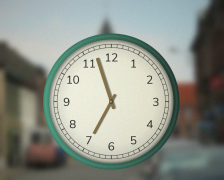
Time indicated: 6h57
